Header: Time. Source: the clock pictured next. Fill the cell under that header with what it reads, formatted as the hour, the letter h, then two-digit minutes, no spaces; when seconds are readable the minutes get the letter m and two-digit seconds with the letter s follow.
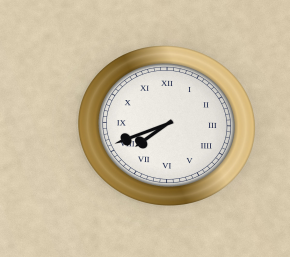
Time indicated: 7h41
